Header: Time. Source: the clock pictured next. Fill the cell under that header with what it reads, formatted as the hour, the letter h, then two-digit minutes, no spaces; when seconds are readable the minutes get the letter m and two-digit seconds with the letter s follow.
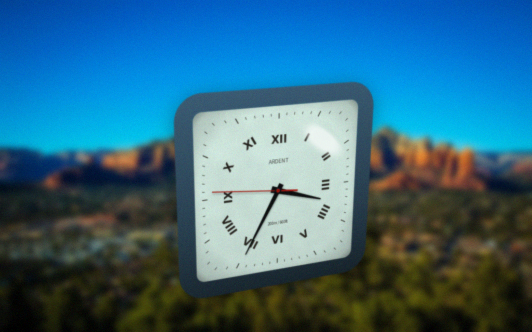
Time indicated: 3h34m46s
